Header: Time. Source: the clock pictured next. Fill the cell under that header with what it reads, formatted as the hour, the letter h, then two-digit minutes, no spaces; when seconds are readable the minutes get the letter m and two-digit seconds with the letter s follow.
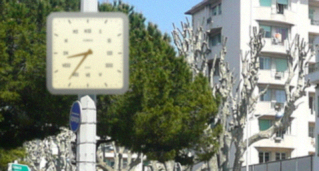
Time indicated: 8h36
